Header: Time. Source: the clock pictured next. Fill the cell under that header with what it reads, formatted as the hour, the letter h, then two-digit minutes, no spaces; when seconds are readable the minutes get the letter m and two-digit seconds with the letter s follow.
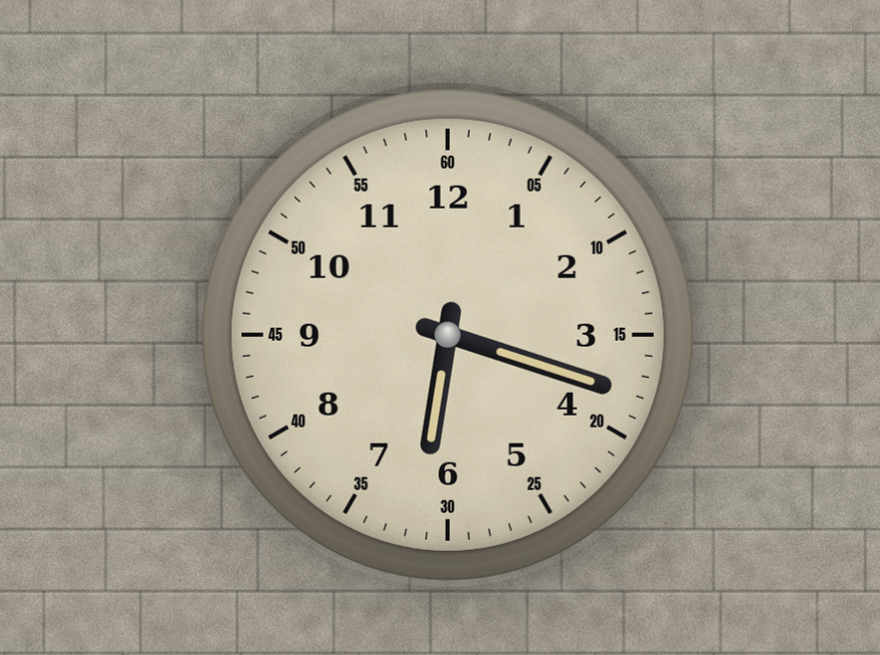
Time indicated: 6h18
